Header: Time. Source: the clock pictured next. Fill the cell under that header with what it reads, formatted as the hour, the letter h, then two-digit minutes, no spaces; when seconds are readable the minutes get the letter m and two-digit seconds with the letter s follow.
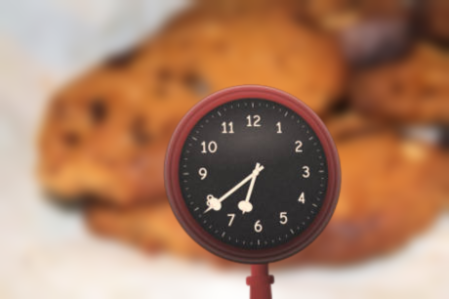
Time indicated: 6h39
